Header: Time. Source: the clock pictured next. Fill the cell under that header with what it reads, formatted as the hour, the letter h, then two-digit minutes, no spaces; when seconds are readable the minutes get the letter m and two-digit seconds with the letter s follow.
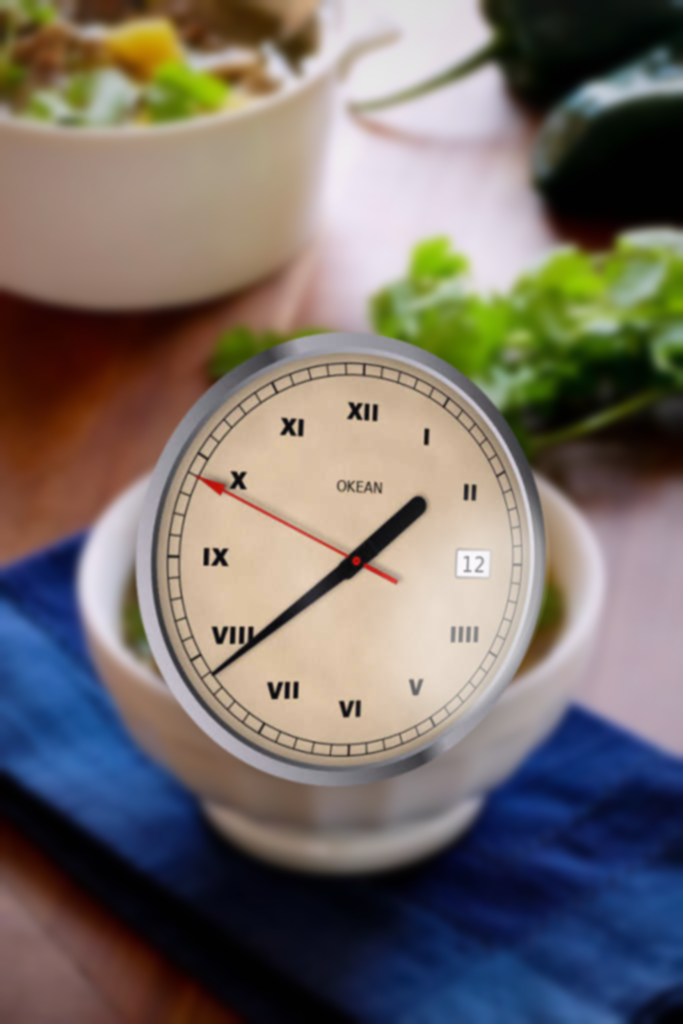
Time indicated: 1h38m49s
